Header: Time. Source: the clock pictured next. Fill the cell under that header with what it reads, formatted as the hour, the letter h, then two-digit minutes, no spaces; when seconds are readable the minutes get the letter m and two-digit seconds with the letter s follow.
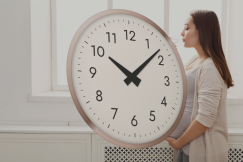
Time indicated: 10h08
